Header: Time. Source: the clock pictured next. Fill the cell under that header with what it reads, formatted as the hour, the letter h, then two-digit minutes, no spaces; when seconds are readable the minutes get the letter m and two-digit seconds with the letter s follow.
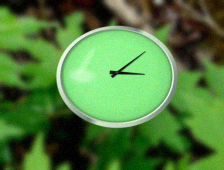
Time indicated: 3h08
